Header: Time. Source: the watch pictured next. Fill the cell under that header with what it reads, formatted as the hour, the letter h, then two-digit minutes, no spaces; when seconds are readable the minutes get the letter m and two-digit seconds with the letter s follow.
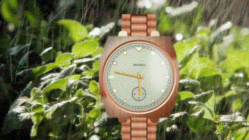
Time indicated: 5h47
